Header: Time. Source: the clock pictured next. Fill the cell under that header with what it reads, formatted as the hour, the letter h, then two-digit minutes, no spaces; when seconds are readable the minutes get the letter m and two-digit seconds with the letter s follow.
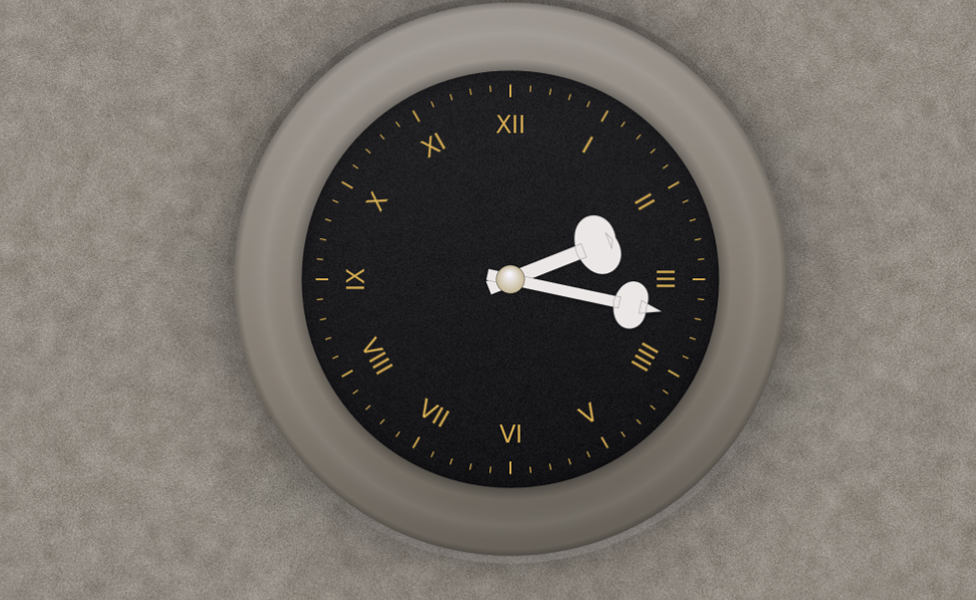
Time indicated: 2h17
